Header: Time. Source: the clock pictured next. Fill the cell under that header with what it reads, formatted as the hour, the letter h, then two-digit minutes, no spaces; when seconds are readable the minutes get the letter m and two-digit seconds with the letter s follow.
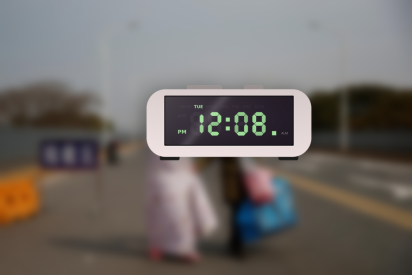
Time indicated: 12h08
